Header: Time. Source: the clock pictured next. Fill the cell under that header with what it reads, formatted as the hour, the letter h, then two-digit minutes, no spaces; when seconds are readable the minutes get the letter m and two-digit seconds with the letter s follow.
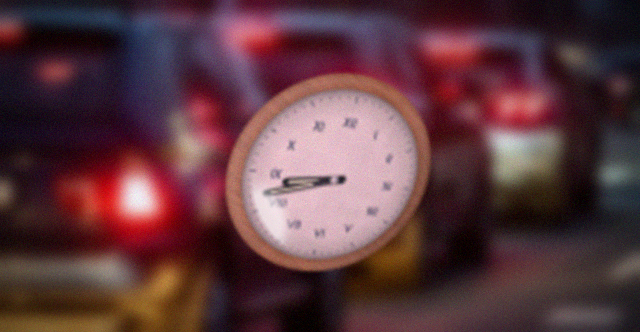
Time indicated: 8h42
